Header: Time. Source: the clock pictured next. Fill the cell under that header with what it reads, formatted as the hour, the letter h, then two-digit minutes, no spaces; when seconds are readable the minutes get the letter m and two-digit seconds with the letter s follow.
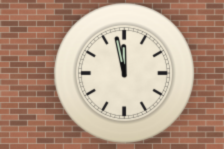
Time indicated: 11h58
